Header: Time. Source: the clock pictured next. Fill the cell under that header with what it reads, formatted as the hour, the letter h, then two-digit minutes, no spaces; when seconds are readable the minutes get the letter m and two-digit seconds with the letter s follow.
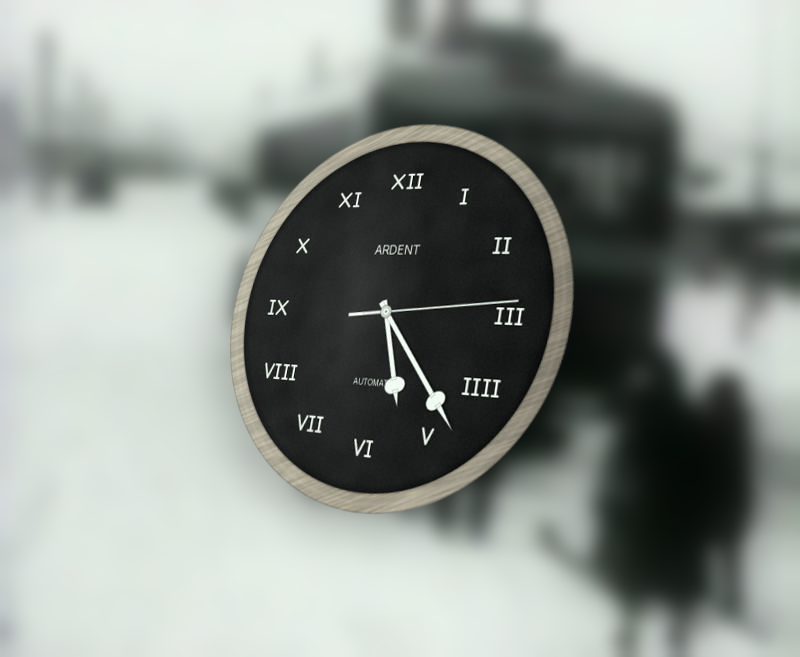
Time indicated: 5h23m14s
